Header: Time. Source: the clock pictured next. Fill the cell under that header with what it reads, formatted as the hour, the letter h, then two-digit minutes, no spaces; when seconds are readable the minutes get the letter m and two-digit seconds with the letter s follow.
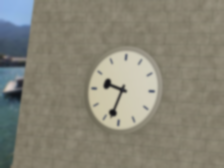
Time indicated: 9h33
